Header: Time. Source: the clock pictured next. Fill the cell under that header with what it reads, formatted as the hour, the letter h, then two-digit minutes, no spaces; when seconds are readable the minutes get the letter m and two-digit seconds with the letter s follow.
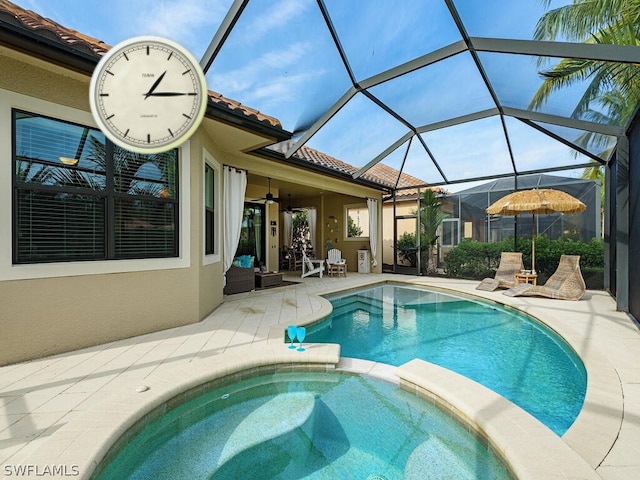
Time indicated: 1h15
